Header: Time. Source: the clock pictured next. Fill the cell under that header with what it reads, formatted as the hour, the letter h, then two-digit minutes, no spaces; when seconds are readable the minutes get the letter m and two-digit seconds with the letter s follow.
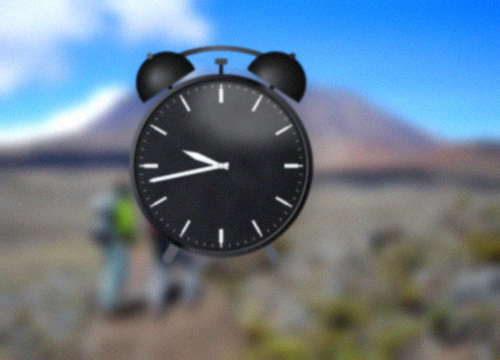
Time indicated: 9h43
